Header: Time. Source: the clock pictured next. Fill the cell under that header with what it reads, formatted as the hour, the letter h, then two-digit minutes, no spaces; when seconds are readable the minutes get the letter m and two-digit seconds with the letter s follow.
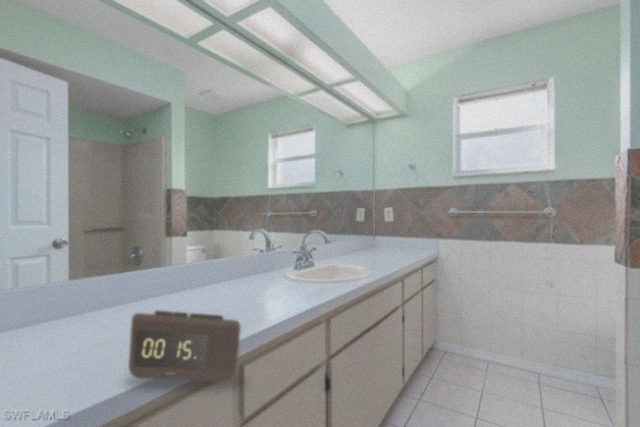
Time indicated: 0h15
